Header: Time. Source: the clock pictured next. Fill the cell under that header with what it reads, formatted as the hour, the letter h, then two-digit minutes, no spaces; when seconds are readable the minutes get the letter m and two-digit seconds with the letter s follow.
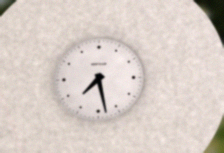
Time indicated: 7h28
